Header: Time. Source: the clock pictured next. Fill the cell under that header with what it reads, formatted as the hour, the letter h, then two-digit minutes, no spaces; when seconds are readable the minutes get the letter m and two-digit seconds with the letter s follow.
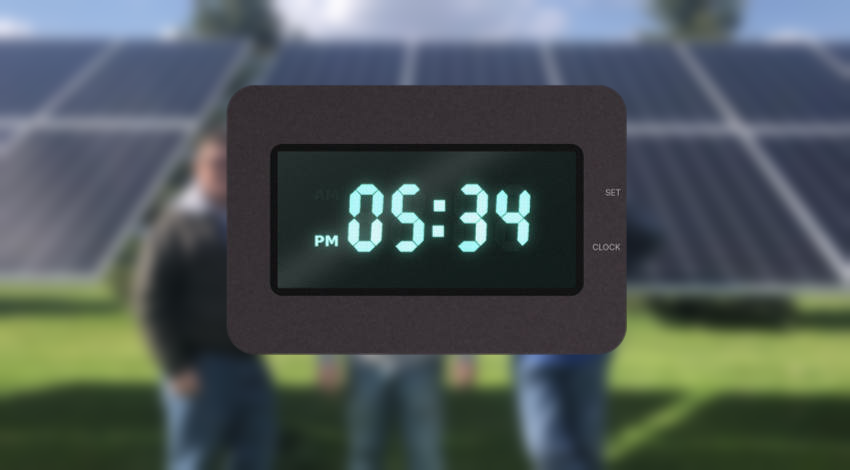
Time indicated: 5h34
